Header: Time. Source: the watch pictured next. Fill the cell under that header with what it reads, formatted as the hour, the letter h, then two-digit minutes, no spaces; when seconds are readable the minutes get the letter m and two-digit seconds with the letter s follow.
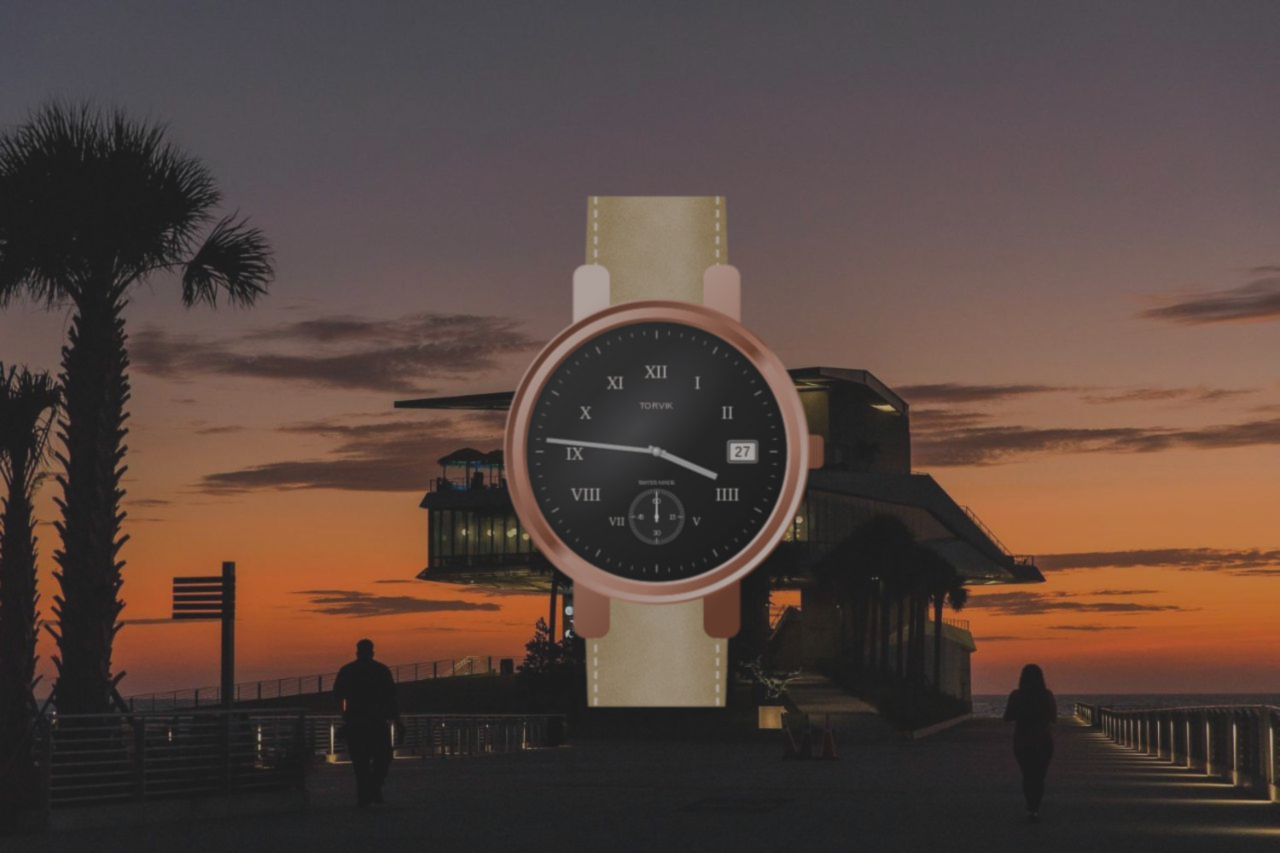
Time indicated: 3h46
